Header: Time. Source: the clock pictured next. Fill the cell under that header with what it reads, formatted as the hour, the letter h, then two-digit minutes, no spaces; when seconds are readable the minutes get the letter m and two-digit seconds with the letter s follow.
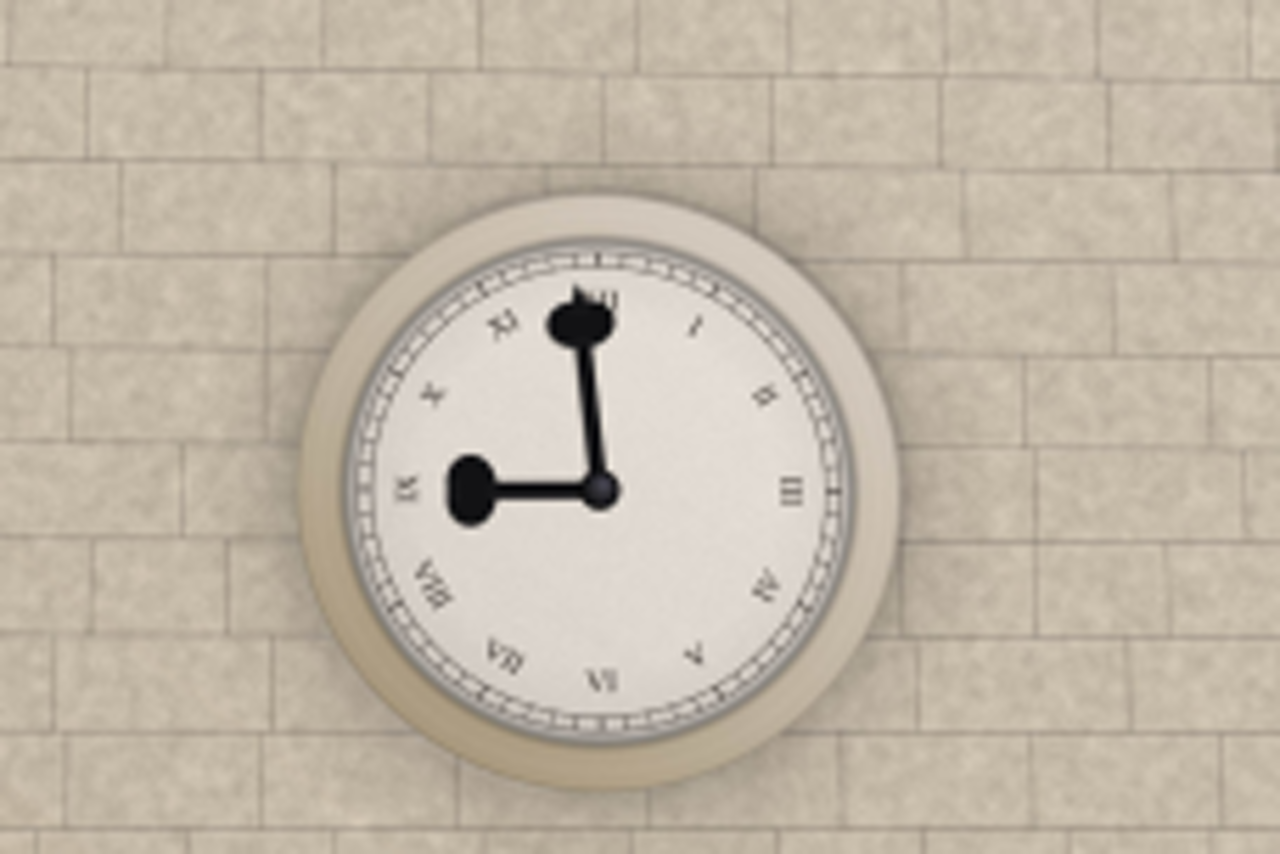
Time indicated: 8h59
